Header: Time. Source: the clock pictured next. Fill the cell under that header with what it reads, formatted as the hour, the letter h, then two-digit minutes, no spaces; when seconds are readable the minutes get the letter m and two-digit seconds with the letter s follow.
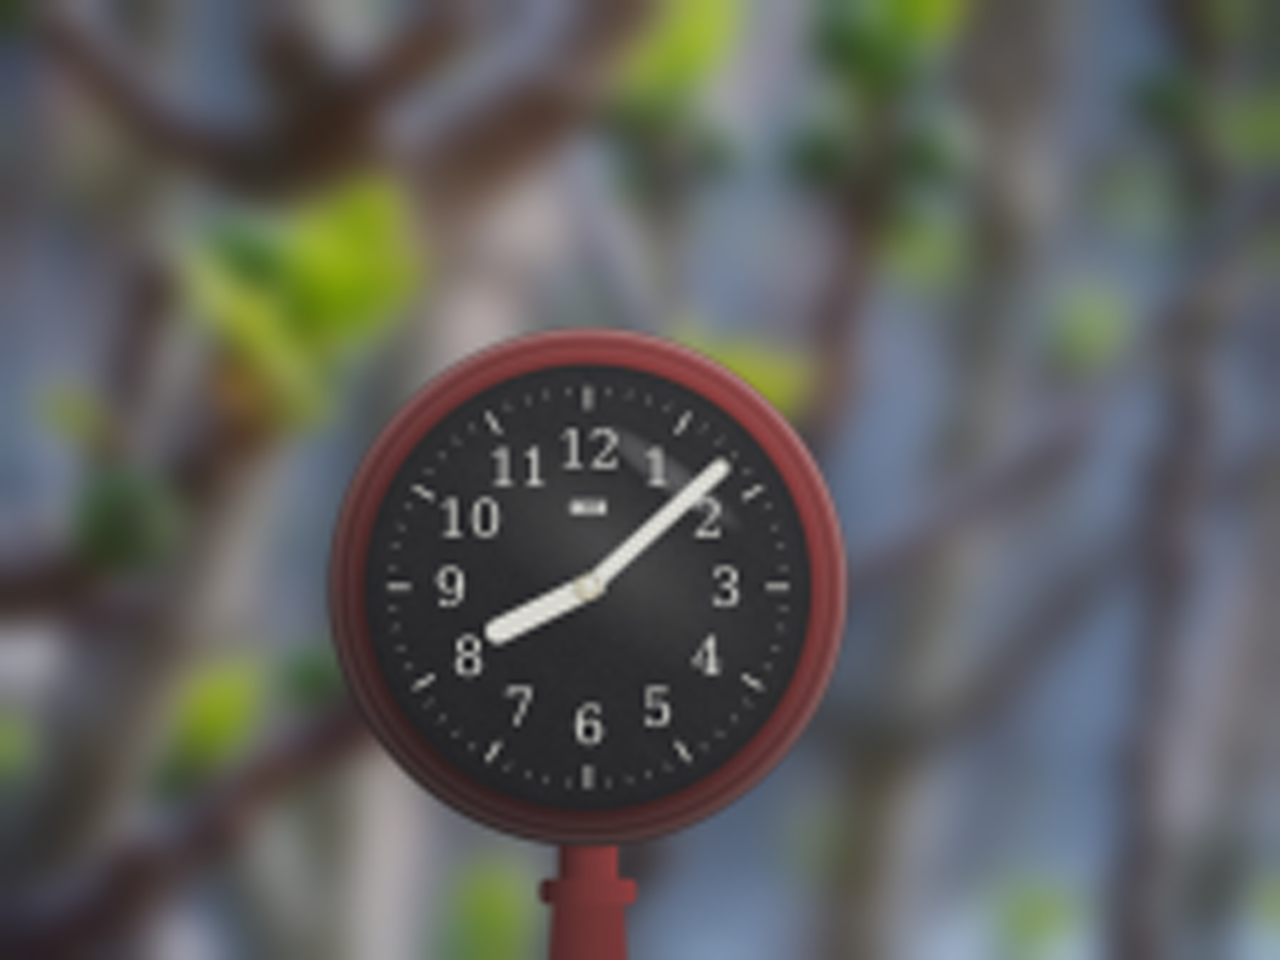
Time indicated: 8h08
